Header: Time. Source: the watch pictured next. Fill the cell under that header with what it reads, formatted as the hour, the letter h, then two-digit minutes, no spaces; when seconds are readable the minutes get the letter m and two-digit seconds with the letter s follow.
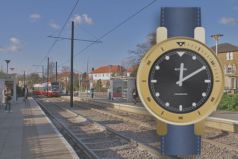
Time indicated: 12h10
